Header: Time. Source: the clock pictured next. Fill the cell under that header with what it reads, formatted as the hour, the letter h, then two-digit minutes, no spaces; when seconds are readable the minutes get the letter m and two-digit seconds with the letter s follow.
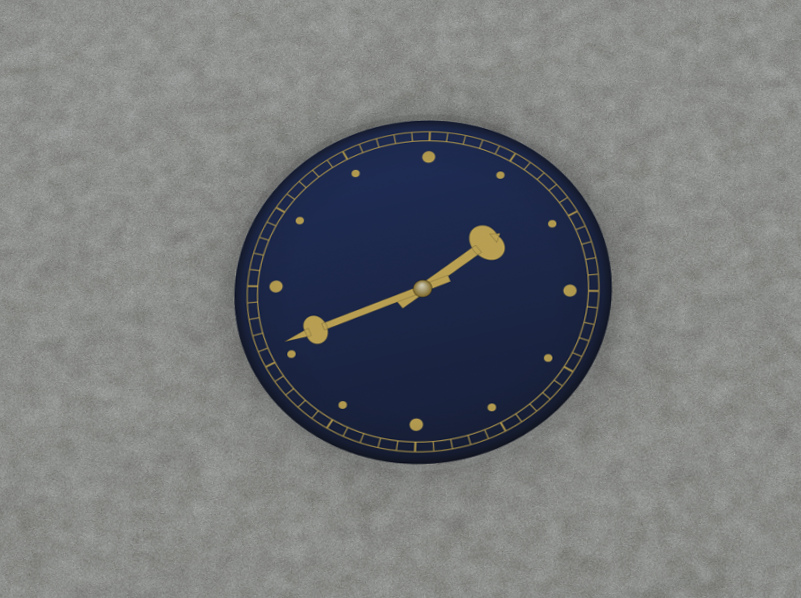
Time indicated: 1h41
